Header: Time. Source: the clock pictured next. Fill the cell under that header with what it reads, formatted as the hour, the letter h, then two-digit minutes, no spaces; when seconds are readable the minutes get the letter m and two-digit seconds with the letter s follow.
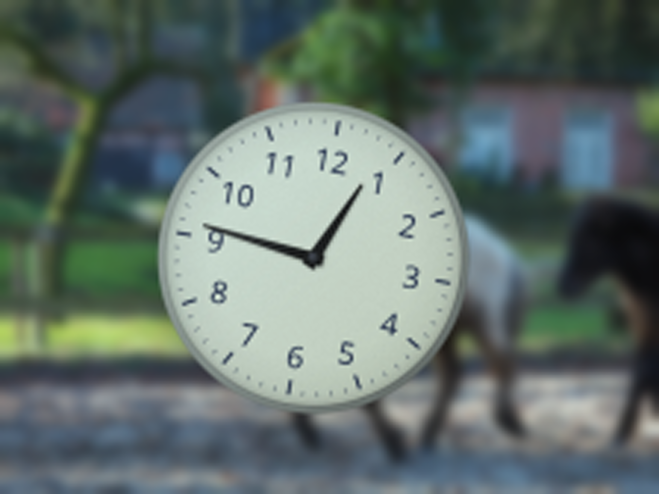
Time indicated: 12h46
